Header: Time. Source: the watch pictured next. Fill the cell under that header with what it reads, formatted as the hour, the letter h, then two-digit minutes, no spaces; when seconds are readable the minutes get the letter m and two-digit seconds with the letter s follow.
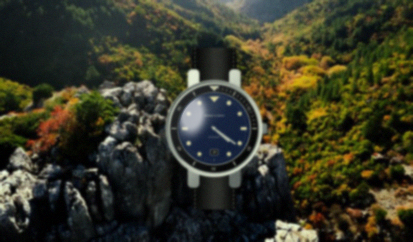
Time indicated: 4h21
